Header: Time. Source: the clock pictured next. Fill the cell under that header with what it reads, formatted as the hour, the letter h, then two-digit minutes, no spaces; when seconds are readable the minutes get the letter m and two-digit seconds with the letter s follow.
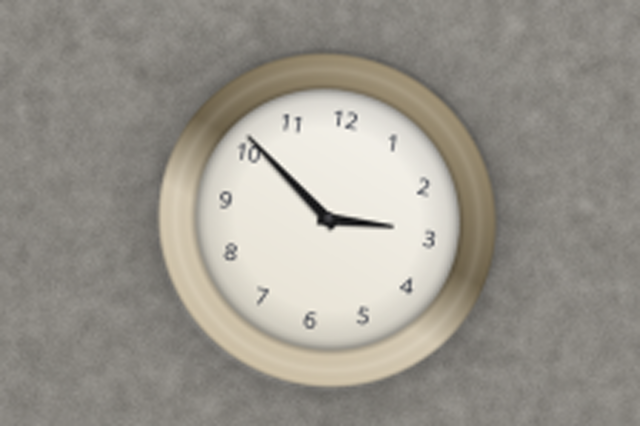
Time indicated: 2h51
